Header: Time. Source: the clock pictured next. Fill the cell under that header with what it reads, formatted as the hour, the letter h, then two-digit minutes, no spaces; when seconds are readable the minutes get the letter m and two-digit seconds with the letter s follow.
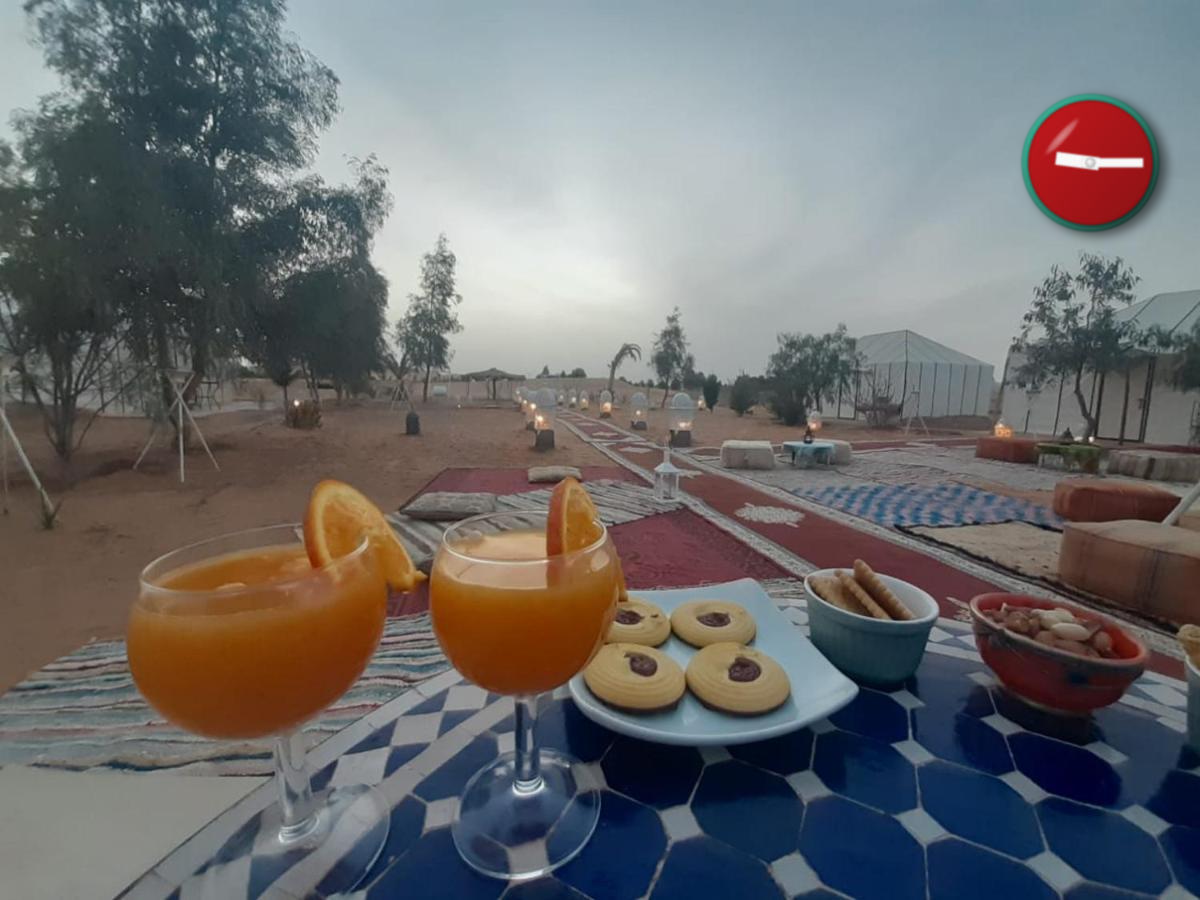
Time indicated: 9h15
